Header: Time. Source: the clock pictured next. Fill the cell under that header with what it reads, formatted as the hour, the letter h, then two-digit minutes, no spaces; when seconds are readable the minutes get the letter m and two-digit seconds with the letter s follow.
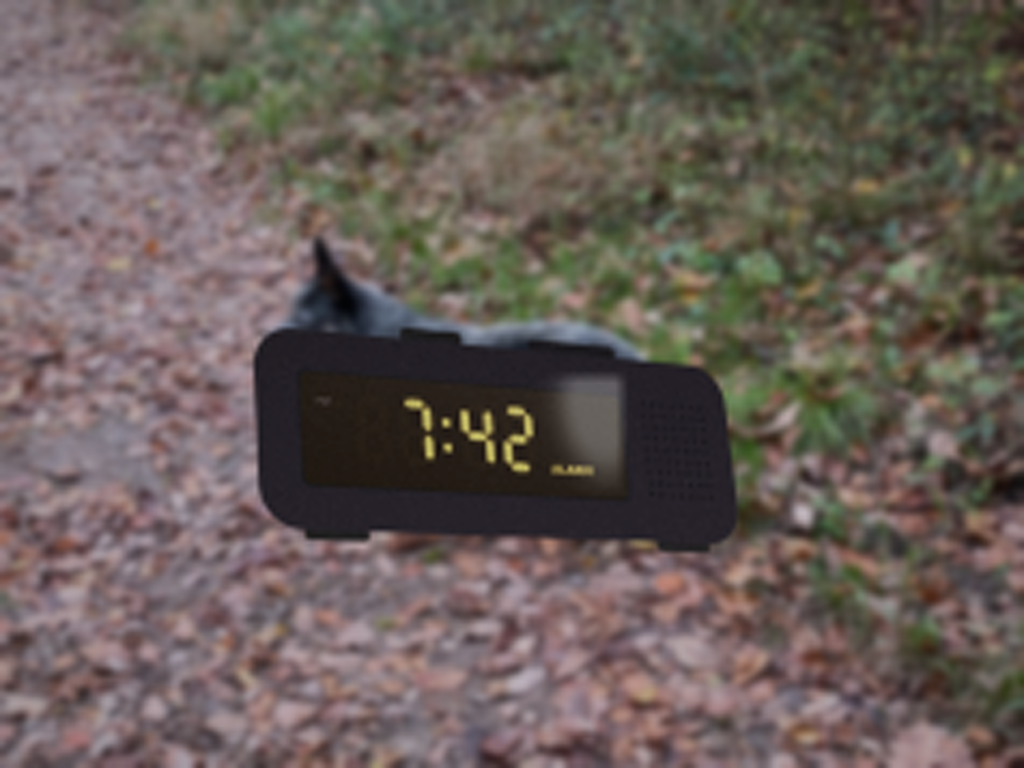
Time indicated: 7h42
